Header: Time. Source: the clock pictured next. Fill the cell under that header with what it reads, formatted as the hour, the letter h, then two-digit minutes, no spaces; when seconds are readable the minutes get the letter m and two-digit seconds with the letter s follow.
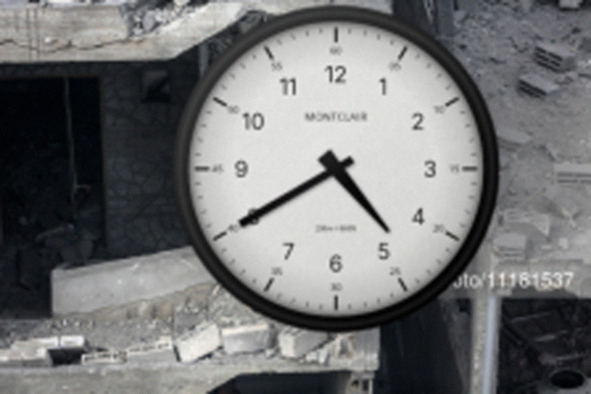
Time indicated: 4h40
